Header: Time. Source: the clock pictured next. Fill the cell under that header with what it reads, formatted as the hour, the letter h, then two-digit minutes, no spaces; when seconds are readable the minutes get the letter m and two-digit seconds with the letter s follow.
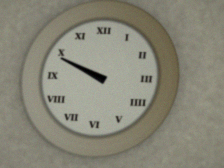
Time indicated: 9h49
